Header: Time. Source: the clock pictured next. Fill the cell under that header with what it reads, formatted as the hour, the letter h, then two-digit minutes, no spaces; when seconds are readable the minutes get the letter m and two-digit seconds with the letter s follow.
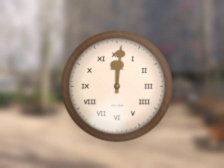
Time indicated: 12h01
